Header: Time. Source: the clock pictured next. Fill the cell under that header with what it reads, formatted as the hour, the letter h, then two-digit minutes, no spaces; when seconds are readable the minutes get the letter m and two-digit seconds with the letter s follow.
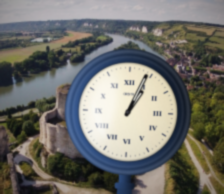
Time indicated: 1h04
